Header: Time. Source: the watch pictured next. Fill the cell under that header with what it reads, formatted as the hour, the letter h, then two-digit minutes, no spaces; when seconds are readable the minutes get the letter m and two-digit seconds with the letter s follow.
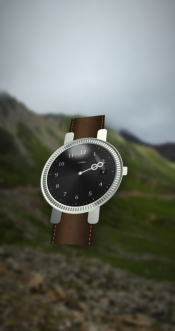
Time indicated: 2h11
